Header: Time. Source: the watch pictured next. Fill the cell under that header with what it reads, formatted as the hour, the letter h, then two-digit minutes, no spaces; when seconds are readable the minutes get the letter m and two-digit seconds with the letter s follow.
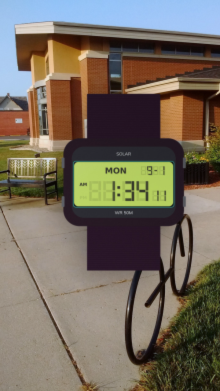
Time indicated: 1h34m11s
